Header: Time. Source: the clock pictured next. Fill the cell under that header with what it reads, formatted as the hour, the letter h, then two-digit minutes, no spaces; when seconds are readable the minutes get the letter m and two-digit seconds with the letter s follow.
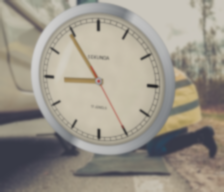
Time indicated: 8h54m25s
